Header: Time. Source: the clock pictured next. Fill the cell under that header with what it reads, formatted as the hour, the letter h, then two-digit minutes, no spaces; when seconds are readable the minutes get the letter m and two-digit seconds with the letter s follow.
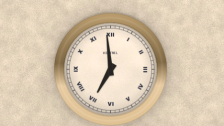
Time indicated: 6h59
